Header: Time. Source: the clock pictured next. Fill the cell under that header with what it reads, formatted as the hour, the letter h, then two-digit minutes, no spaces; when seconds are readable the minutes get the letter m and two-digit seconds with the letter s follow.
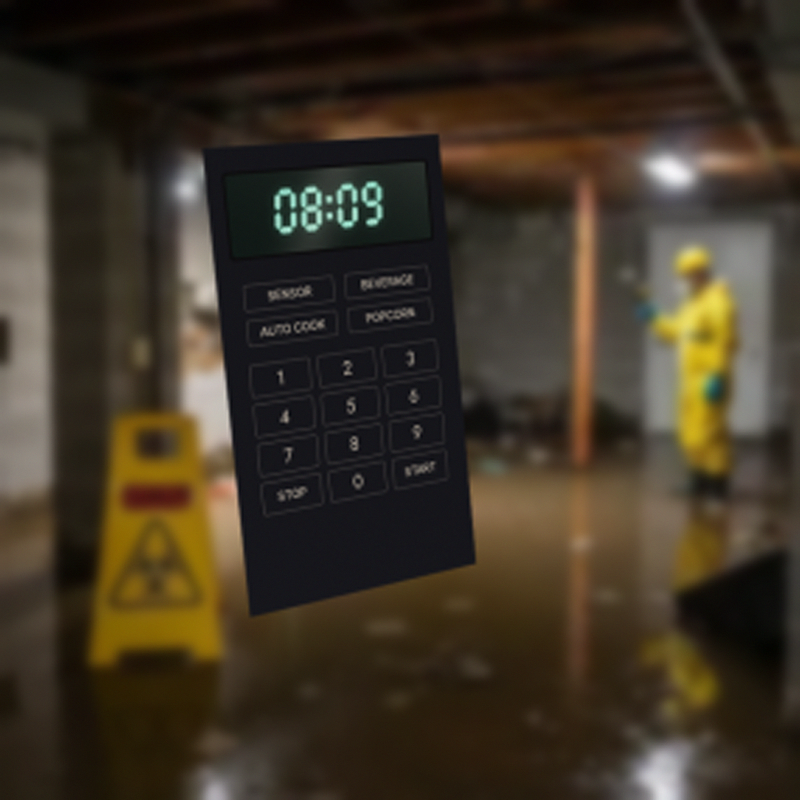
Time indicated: 8h09
